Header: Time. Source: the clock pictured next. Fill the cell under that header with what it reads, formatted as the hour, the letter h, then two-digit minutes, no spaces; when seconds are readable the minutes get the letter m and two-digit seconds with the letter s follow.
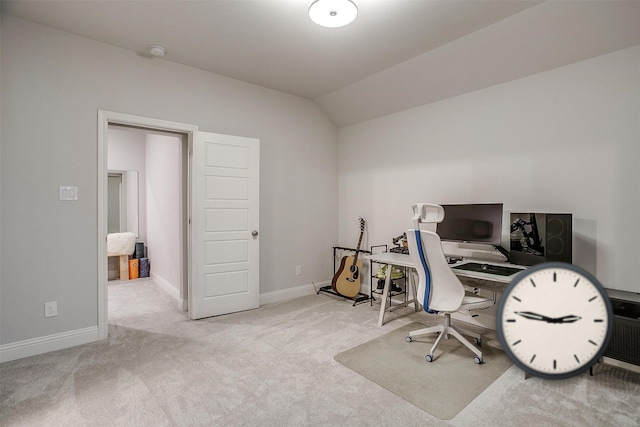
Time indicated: 2h47
